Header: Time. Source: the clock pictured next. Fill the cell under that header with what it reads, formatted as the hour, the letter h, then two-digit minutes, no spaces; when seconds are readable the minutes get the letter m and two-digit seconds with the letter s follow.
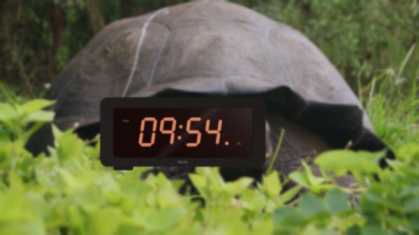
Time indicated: 9h54
